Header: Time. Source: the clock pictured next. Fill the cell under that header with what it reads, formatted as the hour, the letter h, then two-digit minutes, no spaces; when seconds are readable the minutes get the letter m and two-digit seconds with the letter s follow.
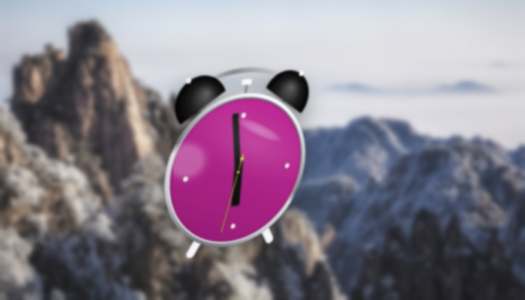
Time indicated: 5h58m32s
